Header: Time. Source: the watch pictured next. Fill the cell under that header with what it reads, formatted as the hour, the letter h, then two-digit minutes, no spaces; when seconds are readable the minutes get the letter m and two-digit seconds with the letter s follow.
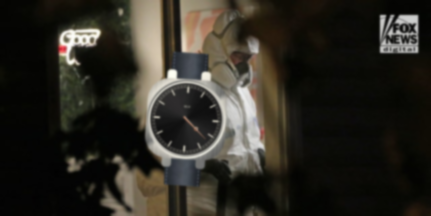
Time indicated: 4h22
